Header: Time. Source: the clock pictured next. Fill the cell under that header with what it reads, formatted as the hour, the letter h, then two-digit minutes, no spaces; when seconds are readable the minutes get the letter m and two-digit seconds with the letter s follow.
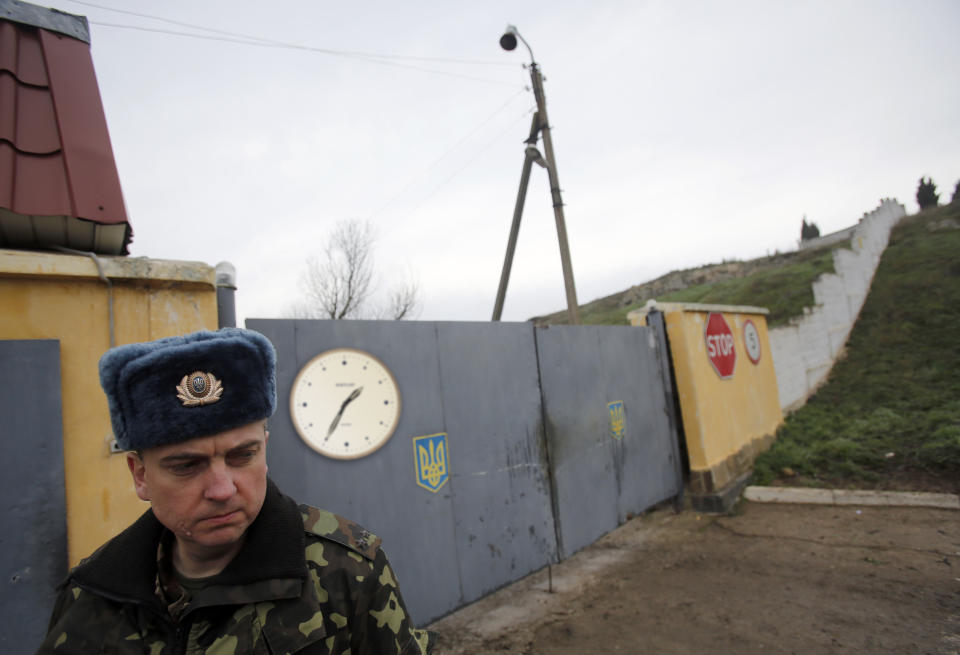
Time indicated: 1h35
